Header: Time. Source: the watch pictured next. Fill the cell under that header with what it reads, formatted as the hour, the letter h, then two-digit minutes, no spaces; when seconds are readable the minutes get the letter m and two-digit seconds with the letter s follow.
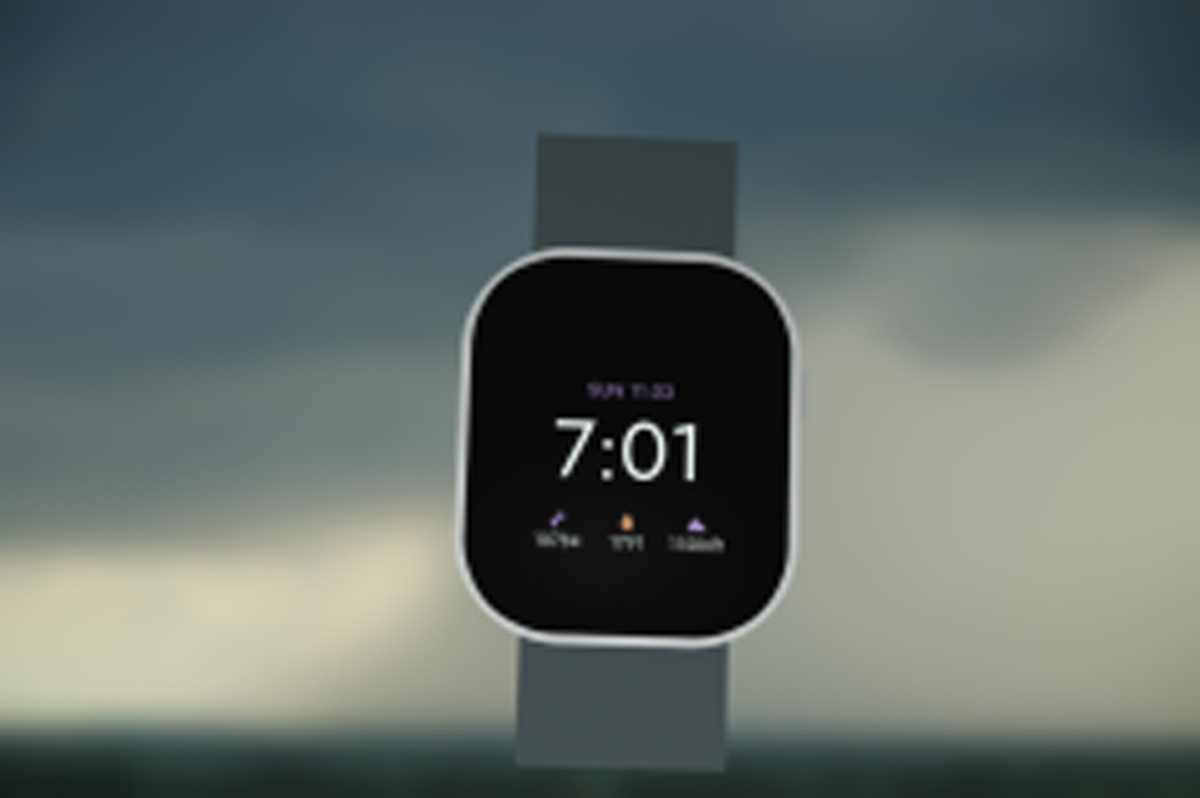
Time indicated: 7h01
